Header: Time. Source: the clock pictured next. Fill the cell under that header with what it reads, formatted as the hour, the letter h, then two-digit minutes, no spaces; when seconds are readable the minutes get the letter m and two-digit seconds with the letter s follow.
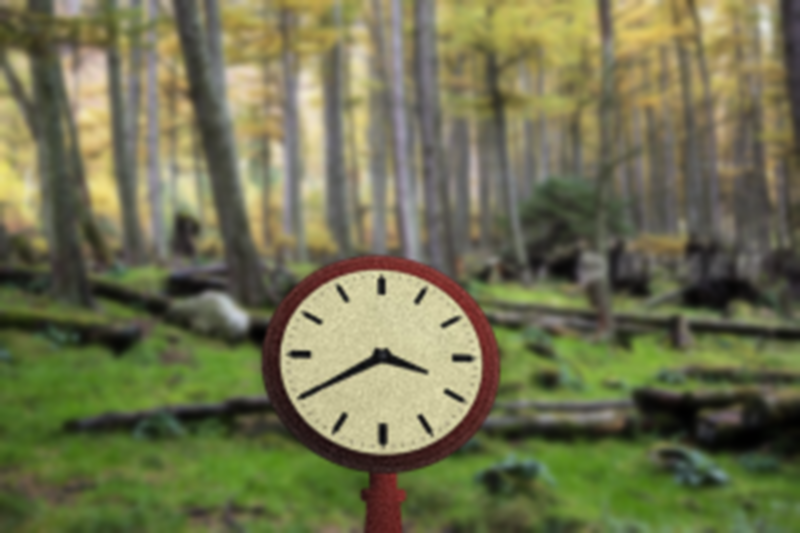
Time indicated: 3h40
